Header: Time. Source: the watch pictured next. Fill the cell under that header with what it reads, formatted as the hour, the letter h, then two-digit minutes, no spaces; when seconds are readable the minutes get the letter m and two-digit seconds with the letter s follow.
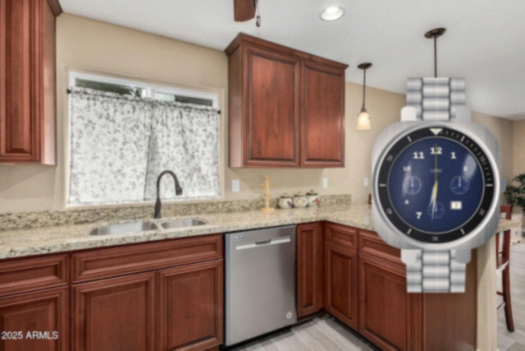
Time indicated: 6h31
